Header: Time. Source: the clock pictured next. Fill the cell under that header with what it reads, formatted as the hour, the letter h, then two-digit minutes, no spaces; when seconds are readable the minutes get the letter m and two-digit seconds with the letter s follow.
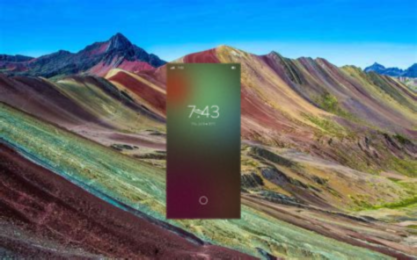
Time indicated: 7h43
